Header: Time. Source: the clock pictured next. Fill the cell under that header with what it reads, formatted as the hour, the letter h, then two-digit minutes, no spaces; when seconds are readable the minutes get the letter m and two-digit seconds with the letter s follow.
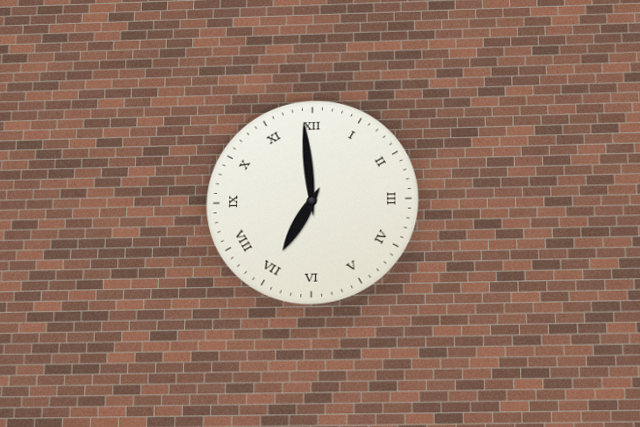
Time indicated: 6h59
